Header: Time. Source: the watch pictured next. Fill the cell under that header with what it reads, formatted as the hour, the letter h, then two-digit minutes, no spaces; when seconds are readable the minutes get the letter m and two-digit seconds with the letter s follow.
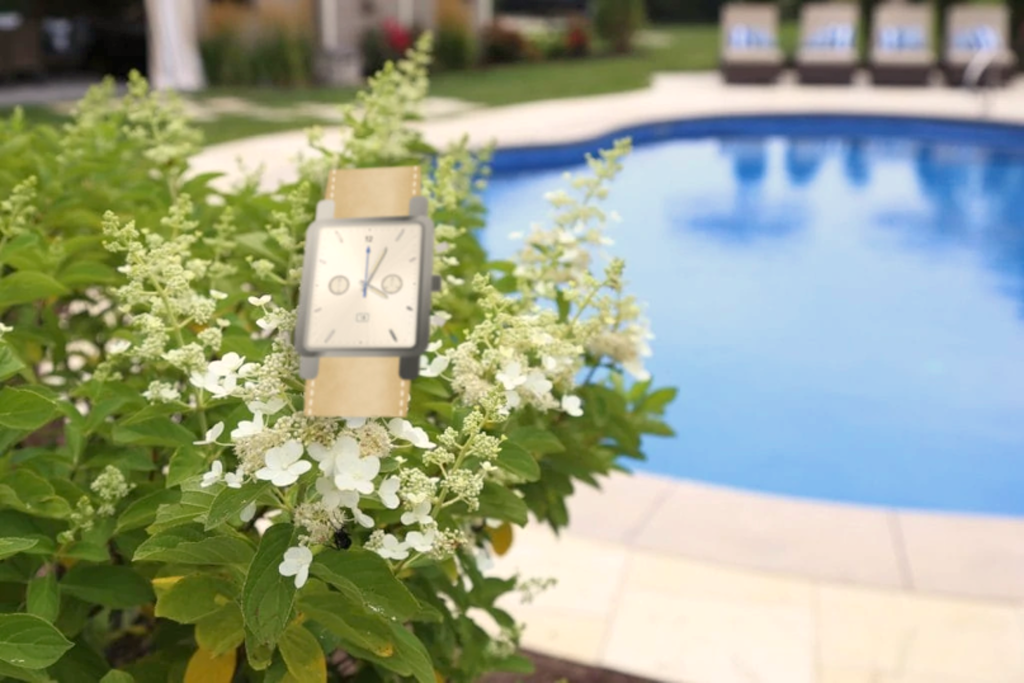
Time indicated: 4h04
